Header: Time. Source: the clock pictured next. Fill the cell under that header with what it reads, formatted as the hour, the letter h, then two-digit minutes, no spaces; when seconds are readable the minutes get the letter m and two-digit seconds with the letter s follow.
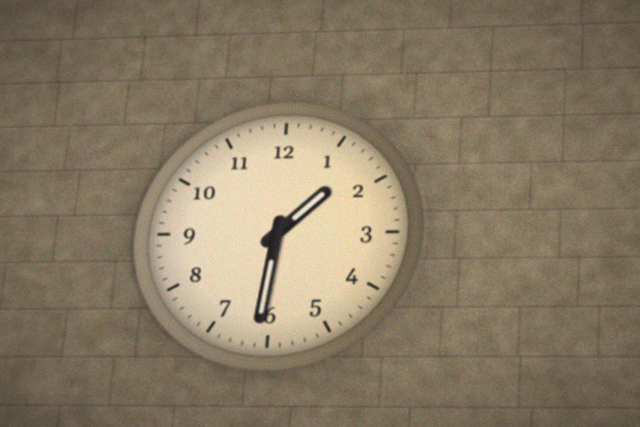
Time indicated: 1h31
